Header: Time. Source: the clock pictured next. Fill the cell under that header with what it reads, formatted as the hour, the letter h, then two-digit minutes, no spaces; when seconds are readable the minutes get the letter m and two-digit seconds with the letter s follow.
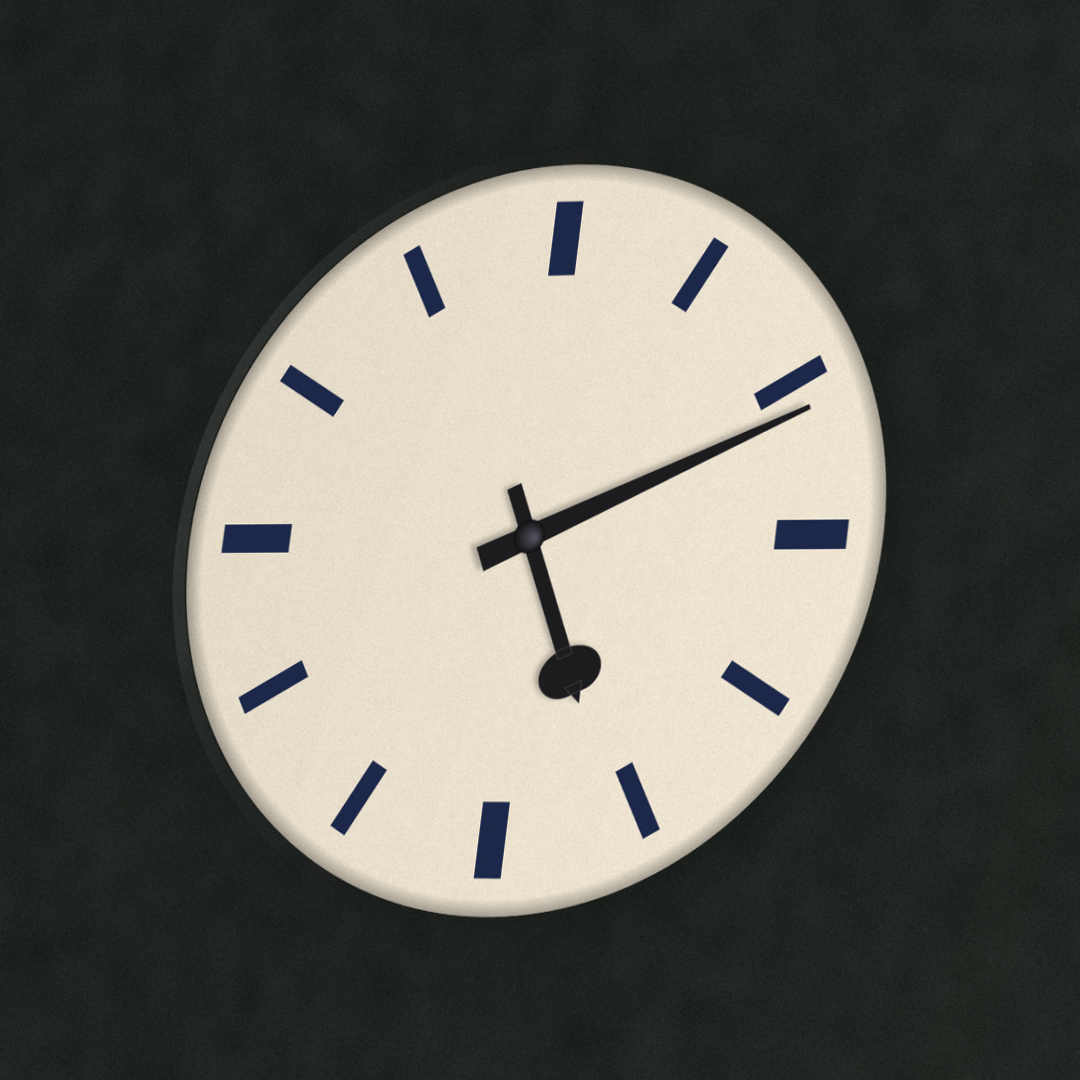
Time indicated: 5h11
